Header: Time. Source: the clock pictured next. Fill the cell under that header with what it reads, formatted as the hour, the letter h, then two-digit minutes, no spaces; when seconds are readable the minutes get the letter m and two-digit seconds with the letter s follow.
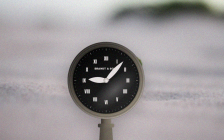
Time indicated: 9h07
